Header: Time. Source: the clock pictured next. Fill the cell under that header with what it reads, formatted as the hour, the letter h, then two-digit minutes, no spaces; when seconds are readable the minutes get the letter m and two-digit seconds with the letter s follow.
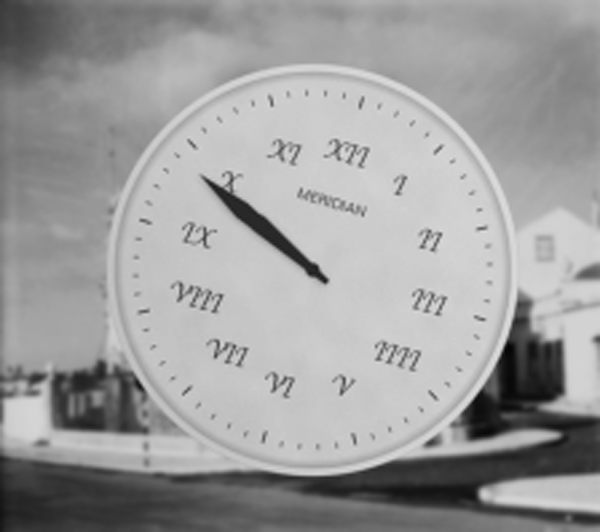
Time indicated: 9h49
